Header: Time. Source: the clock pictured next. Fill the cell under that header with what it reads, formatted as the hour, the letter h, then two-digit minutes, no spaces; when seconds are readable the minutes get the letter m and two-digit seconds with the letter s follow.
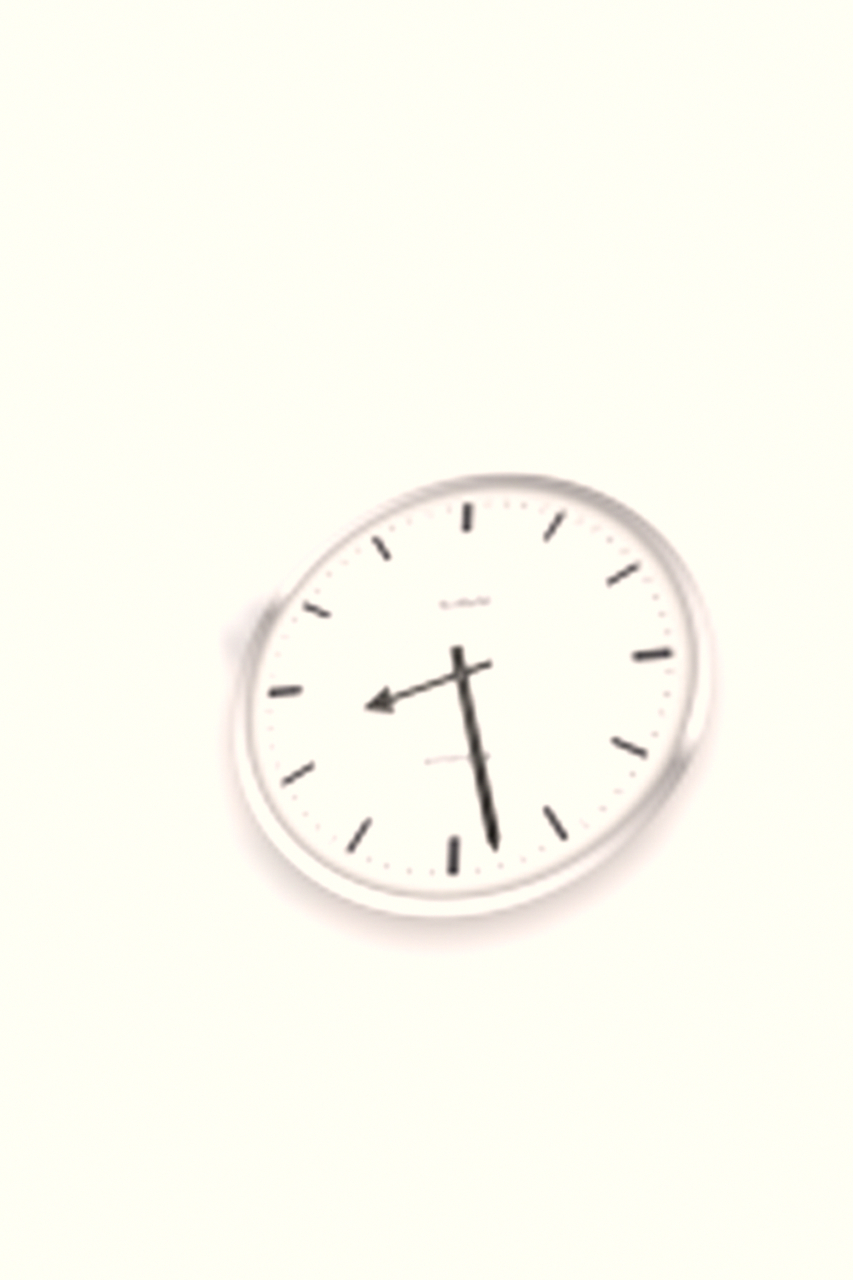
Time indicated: 8h28
